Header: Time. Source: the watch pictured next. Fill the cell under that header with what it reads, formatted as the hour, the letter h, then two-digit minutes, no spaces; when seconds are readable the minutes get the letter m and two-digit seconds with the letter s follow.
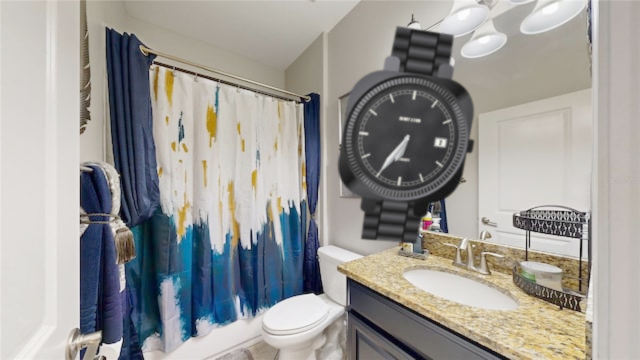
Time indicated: 6h35
